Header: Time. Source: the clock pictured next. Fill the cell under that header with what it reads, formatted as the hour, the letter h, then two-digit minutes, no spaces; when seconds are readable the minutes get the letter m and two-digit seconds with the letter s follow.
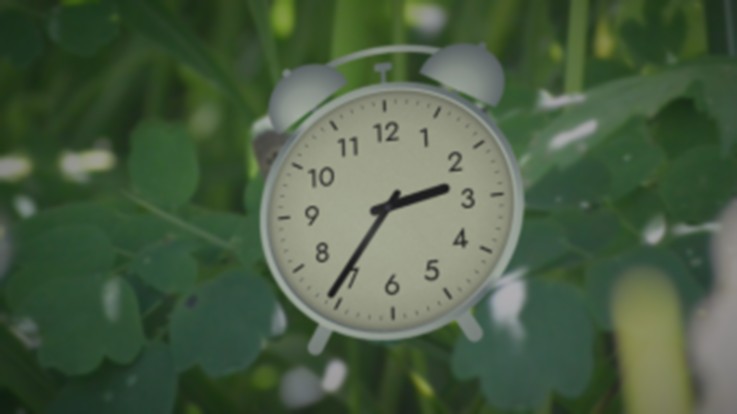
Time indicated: 2h36
